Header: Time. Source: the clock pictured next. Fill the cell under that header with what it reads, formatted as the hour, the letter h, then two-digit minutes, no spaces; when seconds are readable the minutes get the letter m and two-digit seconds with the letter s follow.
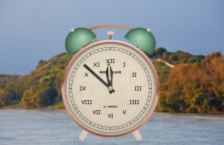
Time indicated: 11h52
